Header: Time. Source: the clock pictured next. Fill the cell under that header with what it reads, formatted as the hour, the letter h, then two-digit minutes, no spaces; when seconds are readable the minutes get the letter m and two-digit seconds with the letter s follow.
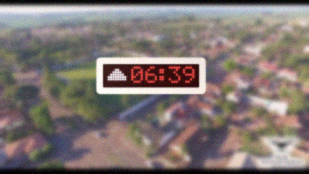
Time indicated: 6h39
